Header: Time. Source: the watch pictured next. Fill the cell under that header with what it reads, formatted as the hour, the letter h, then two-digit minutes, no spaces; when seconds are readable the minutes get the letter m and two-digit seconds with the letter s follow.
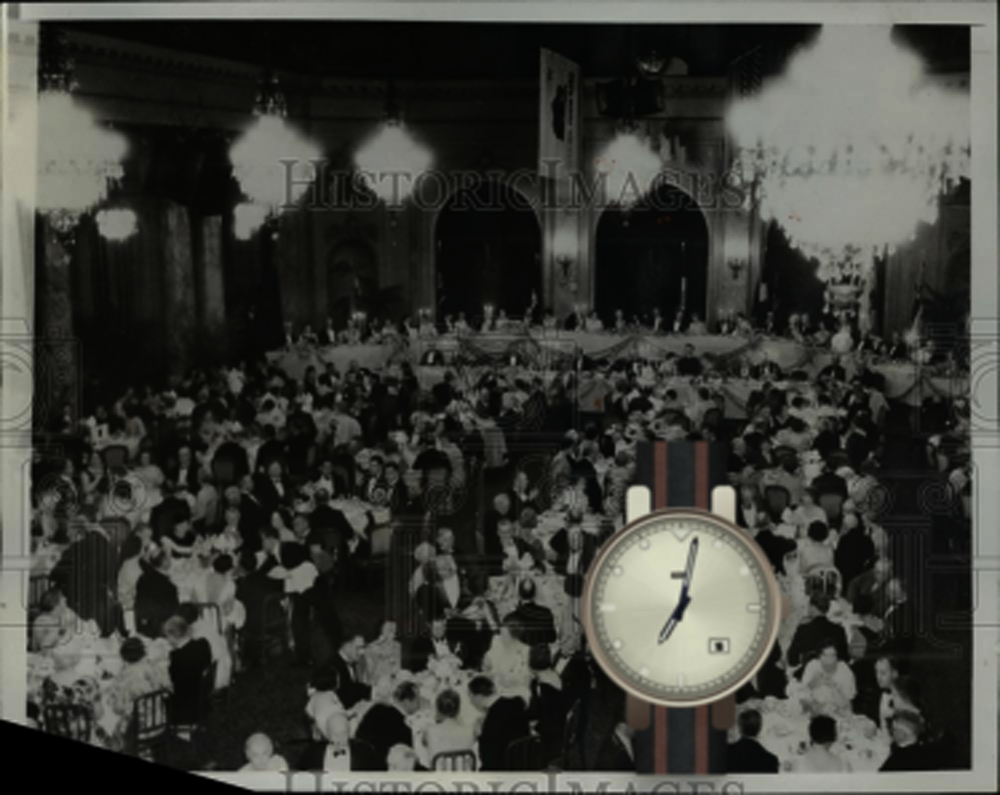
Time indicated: 7h02
